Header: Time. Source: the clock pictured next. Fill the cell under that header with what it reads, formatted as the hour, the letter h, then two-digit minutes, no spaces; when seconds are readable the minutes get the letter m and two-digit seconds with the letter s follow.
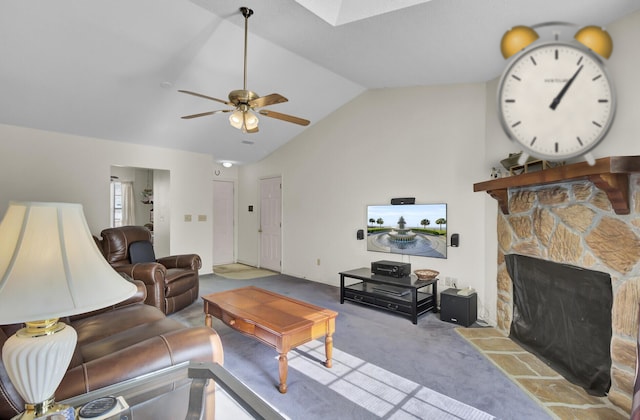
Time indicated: 1h06
